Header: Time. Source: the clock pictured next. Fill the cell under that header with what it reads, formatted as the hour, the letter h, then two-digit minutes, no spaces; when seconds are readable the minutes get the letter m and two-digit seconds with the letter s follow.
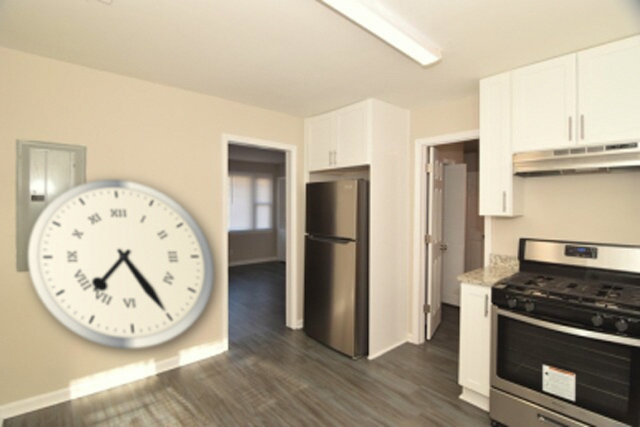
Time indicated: 7h25
